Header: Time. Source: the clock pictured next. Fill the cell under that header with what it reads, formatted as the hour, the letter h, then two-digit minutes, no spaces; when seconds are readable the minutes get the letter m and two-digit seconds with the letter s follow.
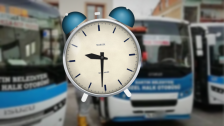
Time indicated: 9h31
